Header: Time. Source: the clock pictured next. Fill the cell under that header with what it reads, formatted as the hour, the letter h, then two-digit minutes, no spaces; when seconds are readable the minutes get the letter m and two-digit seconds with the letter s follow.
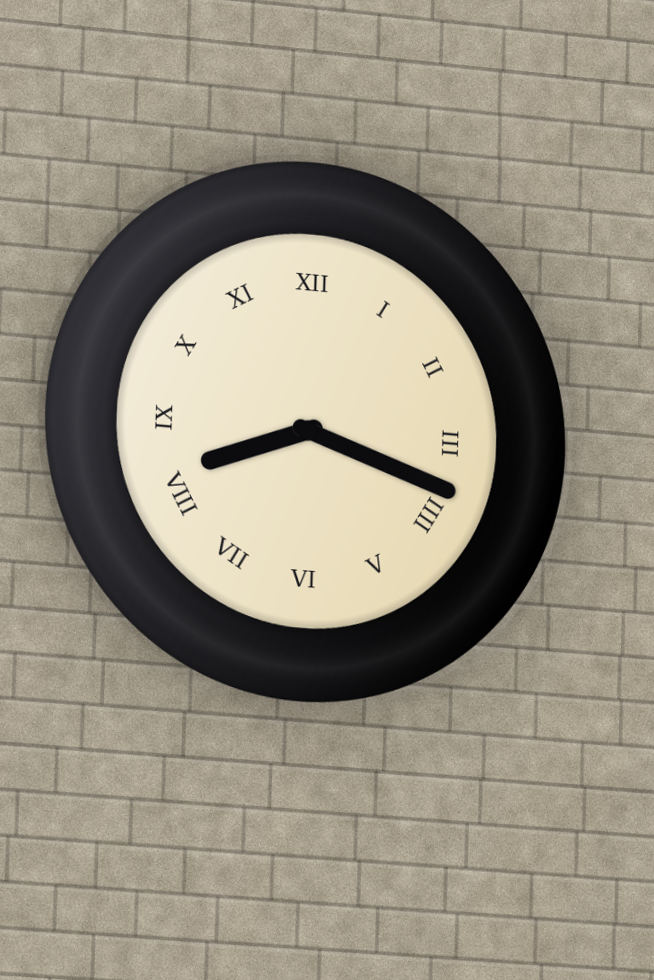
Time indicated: 8h18
